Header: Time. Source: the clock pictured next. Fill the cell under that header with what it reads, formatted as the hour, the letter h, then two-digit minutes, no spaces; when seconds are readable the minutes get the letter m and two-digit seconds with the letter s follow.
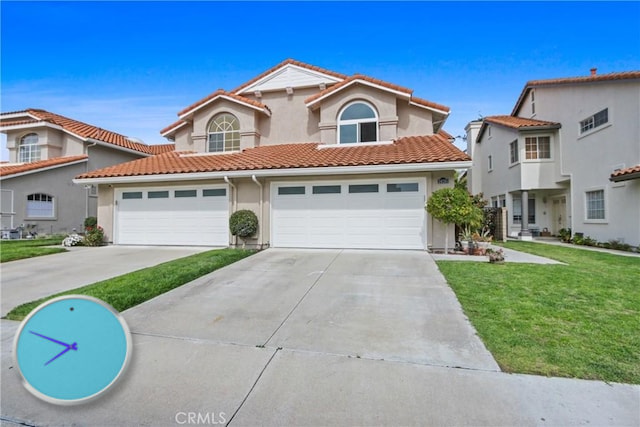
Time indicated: 7h49
